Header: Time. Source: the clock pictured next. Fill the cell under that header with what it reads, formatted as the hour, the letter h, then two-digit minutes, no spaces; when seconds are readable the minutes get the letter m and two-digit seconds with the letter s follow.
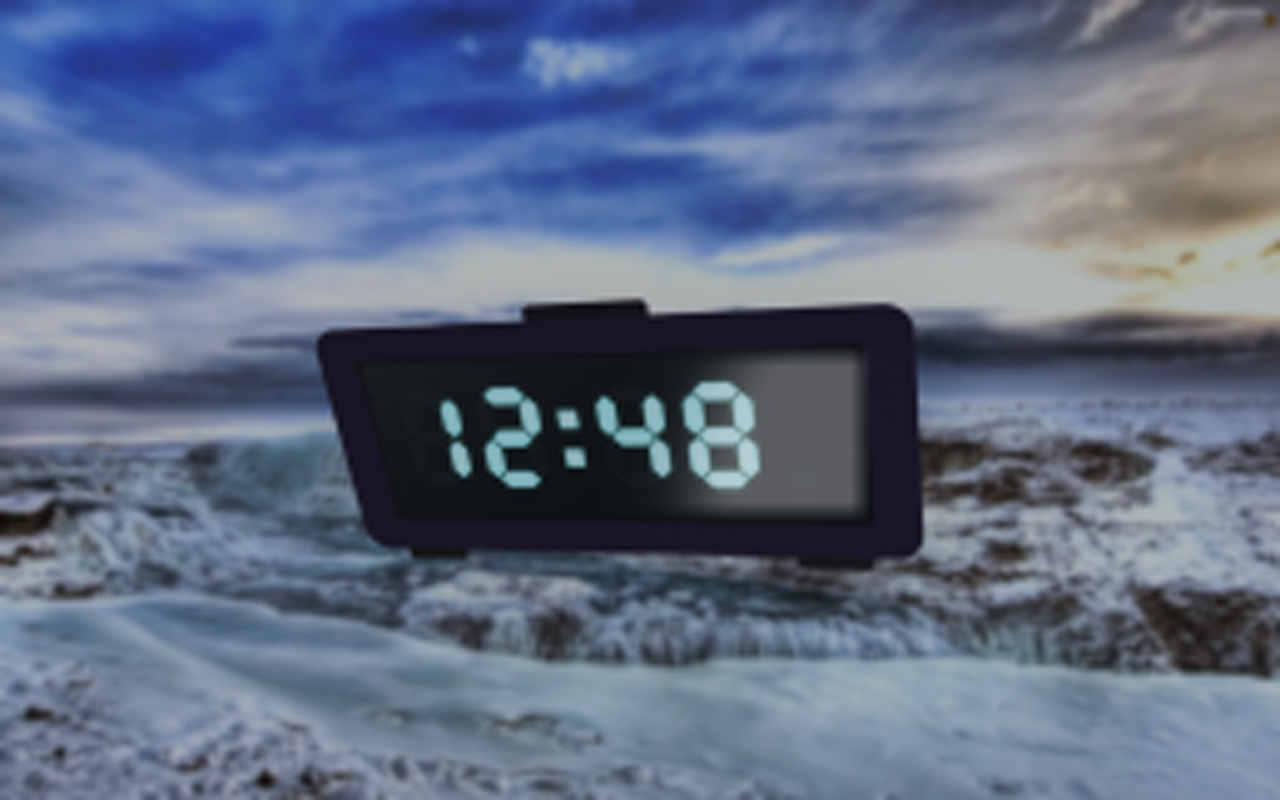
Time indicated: 12h48
